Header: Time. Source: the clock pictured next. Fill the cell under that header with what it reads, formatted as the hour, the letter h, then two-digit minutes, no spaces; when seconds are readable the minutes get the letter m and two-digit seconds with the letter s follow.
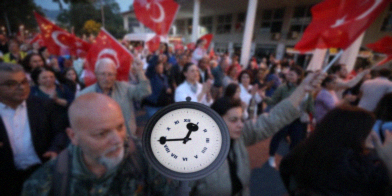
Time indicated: 12h44
